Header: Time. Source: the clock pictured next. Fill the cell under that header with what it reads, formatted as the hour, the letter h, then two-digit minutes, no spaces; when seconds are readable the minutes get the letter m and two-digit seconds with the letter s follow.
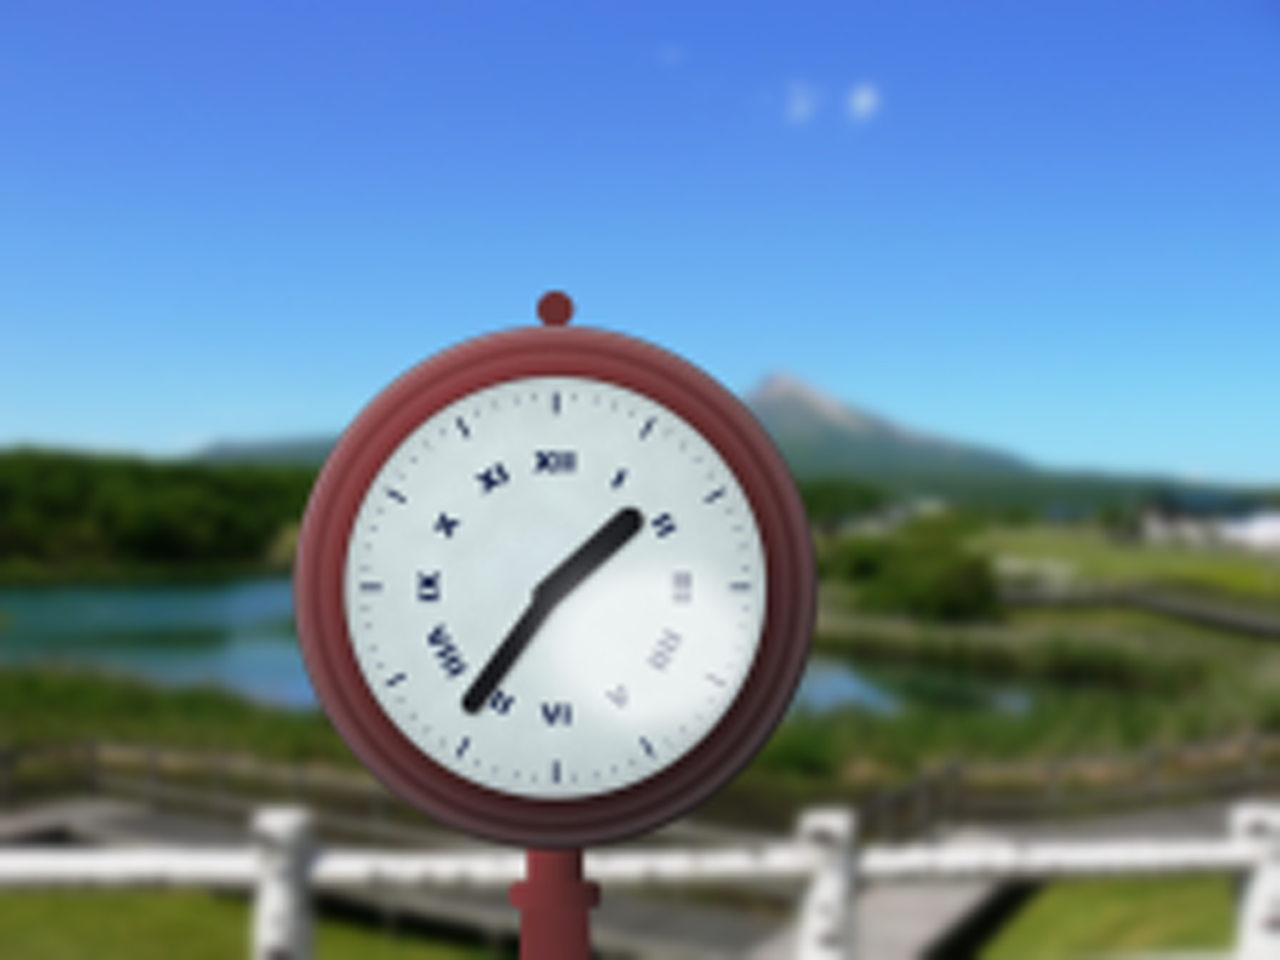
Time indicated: 1h36
